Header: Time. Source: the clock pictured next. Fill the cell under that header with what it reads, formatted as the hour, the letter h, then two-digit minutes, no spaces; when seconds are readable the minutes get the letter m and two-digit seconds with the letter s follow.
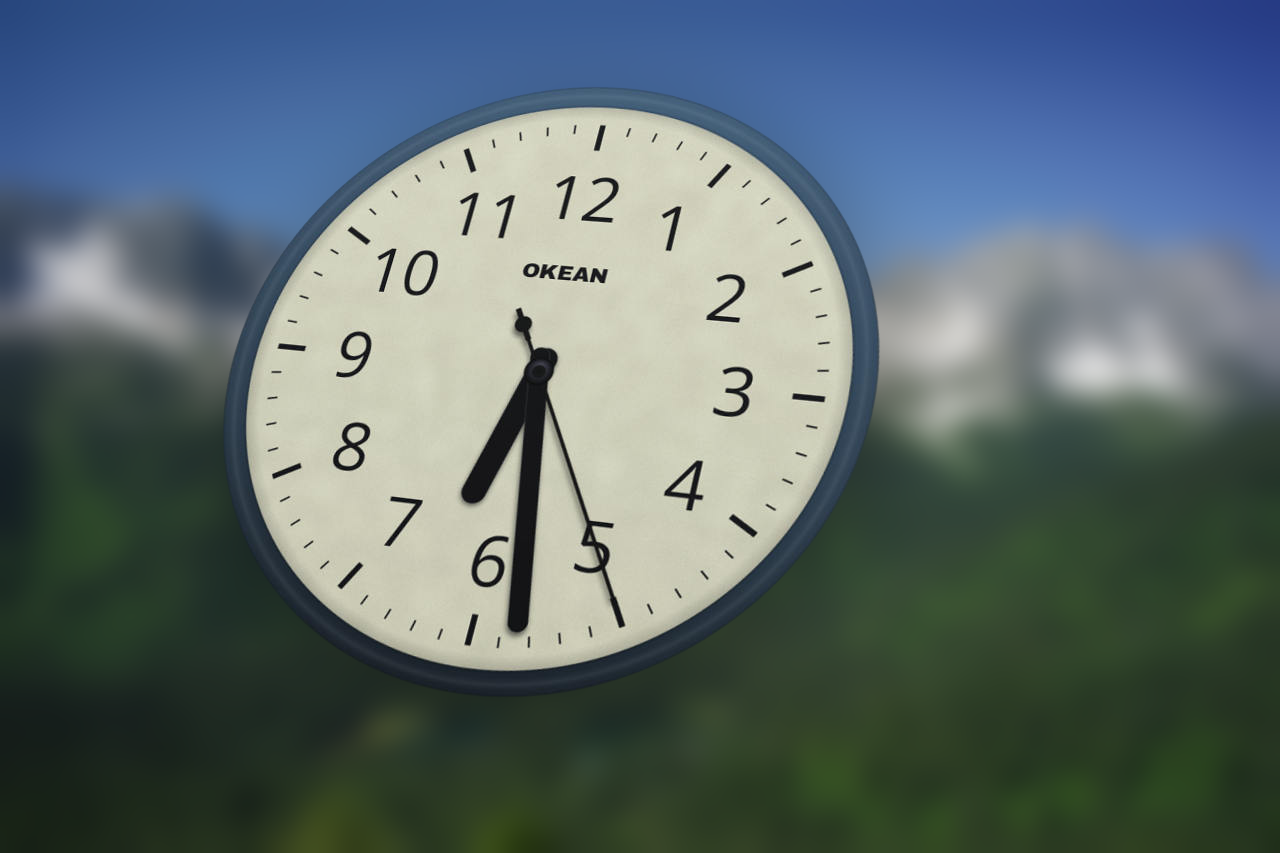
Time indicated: 6h28m25s
